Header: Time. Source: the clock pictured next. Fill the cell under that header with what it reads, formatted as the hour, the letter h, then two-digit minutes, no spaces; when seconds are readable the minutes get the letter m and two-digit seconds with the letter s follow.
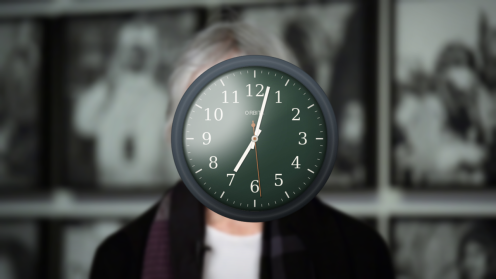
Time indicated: 7h02m29s
